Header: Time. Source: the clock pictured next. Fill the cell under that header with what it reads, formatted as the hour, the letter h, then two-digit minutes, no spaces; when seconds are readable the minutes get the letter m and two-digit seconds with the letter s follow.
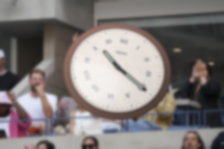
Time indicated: 10h20
